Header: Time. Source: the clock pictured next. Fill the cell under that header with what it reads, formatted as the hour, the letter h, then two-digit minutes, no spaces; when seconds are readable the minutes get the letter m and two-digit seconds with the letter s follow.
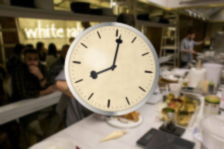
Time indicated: 8h01
